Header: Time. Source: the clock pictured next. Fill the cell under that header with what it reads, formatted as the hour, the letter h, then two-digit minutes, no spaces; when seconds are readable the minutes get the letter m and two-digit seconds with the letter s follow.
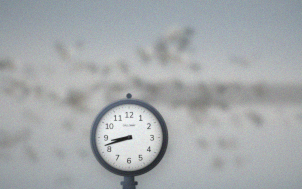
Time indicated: 8h42
